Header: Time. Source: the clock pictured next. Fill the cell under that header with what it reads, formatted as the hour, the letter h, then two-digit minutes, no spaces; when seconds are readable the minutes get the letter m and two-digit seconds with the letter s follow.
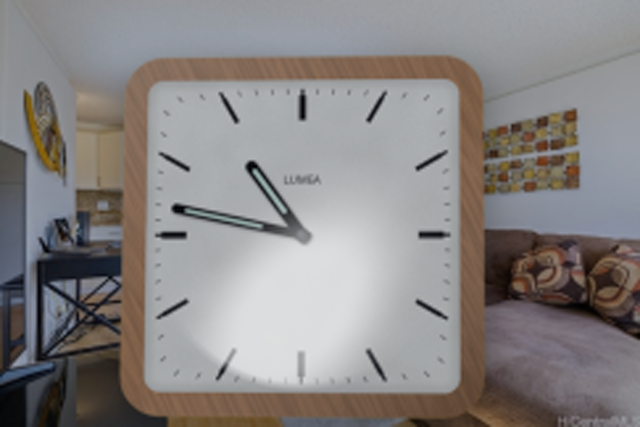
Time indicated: 10h47
